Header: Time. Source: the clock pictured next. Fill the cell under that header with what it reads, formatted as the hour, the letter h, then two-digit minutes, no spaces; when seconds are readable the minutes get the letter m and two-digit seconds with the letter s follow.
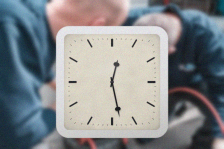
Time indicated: 12h28
